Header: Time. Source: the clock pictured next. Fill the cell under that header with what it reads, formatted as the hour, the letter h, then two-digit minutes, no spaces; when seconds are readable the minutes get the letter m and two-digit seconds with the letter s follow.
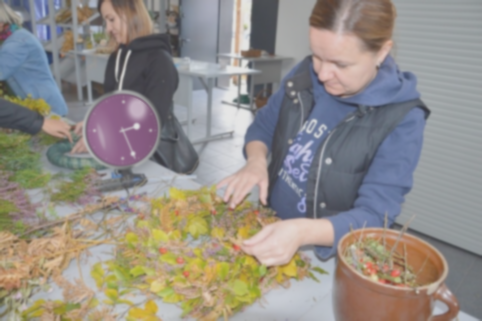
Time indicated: 2h26
